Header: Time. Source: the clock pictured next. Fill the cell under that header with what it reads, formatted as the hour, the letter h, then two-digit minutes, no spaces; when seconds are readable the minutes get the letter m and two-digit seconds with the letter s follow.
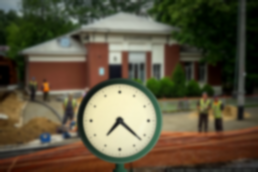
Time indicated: 7h22
